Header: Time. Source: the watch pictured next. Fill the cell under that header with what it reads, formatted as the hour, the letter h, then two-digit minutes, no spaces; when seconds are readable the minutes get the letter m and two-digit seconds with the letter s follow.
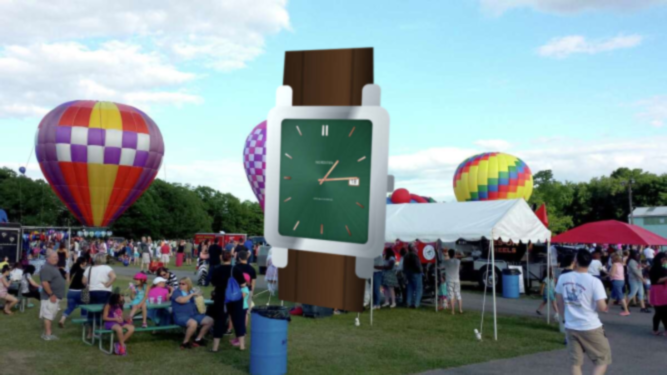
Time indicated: 1h14
